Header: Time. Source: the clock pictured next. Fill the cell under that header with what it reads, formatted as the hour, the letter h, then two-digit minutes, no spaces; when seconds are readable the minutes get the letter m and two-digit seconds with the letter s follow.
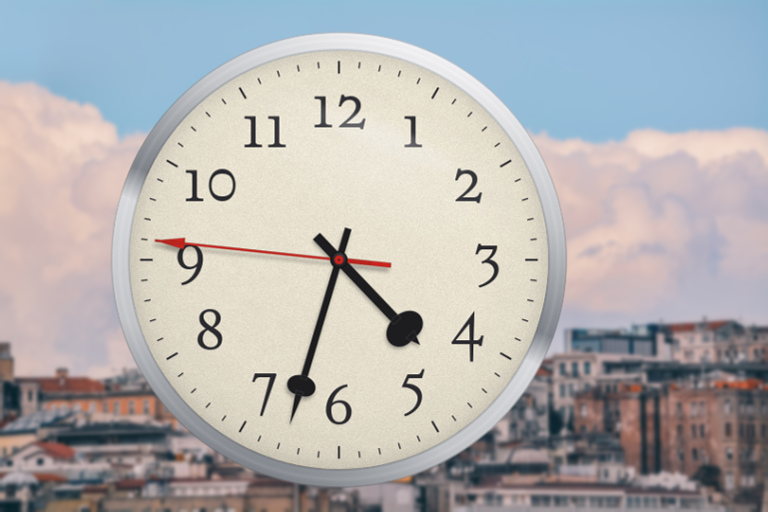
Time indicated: 4h32m46s
